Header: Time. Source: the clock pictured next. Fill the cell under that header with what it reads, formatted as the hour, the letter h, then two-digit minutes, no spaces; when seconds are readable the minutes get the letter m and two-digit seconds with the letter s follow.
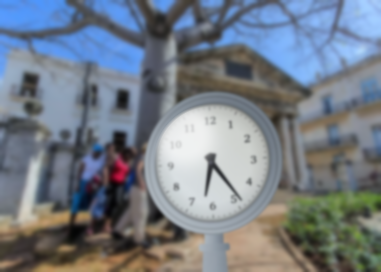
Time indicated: 6h24
